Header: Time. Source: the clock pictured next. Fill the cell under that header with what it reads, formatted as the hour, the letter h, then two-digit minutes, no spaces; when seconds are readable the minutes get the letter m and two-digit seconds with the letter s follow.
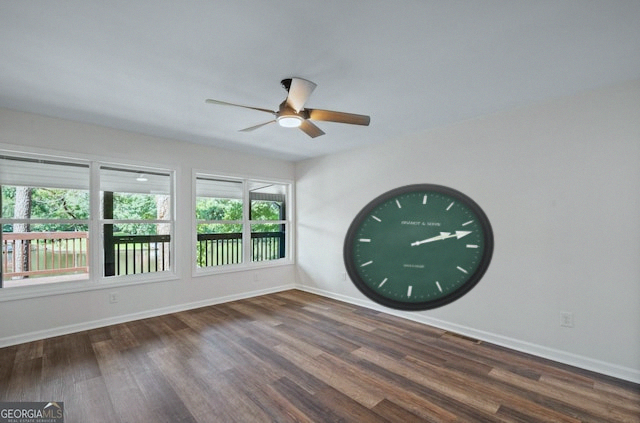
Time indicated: 2h12
